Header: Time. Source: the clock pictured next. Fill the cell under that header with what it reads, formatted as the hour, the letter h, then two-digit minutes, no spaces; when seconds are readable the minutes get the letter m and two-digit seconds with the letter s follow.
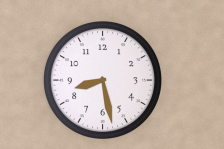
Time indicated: 8h28
